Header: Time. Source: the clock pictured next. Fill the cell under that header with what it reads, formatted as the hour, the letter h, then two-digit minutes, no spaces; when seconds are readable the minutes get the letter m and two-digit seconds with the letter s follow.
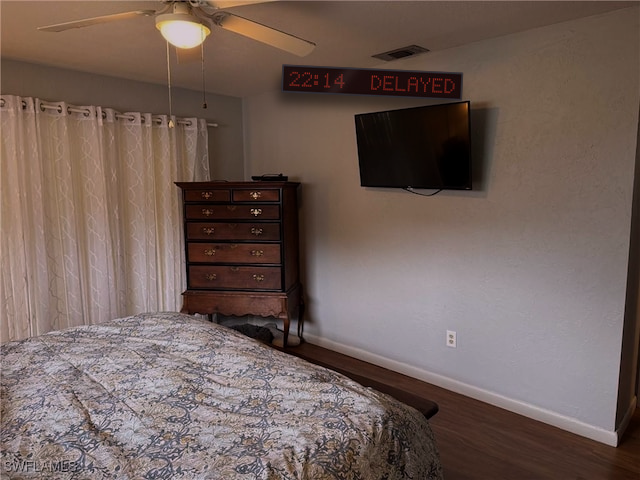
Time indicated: 22h14
